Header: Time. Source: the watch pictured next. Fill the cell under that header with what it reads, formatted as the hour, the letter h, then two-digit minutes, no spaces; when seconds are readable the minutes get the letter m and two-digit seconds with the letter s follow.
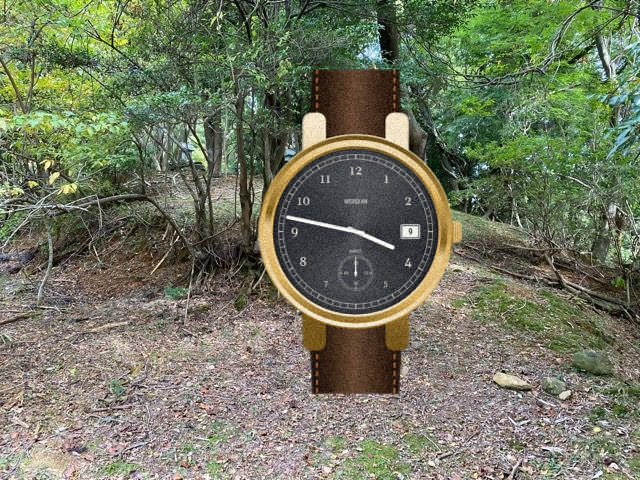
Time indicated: 3h47
